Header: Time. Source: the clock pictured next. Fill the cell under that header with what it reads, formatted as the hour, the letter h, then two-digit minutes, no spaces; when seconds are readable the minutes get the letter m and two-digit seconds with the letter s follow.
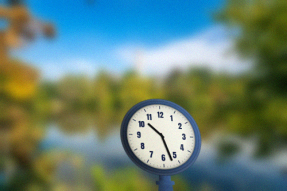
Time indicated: 10h27
